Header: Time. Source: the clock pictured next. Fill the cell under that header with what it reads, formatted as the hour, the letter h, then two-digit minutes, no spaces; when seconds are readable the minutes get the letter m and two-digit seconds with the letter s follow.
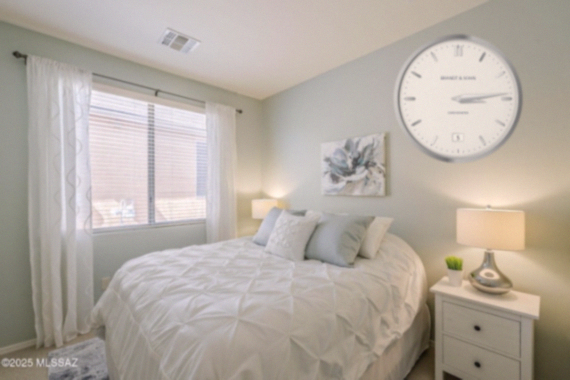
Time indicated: 3h14
